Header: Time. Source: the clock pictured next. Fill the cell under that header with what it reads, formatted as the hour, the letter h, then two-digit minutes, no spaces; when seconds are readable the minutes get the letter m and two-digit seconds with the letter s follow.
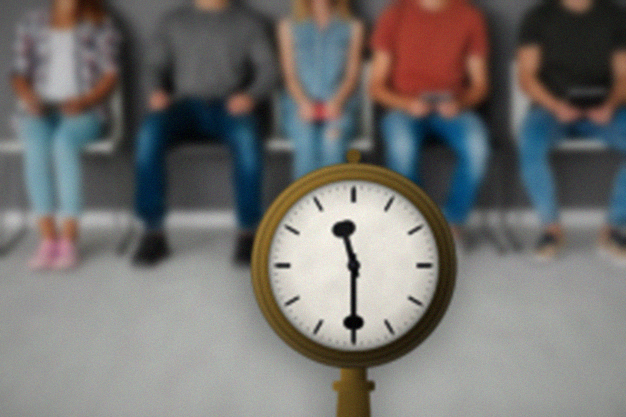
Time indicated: 11h30
